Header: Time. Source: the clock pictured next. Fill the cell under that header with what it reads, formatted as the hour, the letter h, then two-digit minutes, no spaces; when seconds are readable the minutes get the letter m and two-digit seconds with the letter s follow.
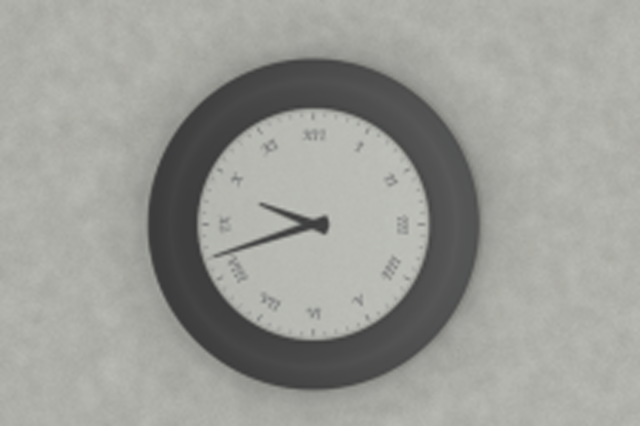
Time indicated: 9h42
